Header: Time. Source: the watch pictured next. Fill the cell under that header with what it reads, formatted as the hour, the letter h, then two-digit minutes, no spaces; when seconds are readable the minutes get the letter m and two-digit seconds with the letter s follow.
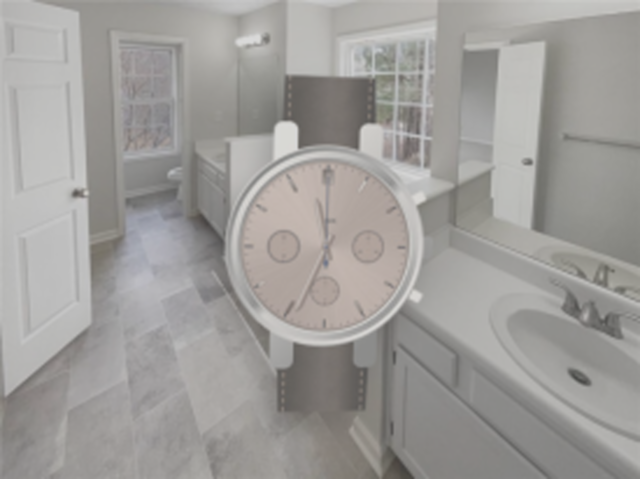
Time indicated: 11h34
